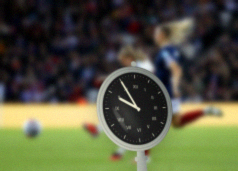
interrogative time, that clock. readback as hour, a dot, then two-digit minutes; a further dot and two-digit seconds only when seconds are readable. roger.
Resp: 9.55
